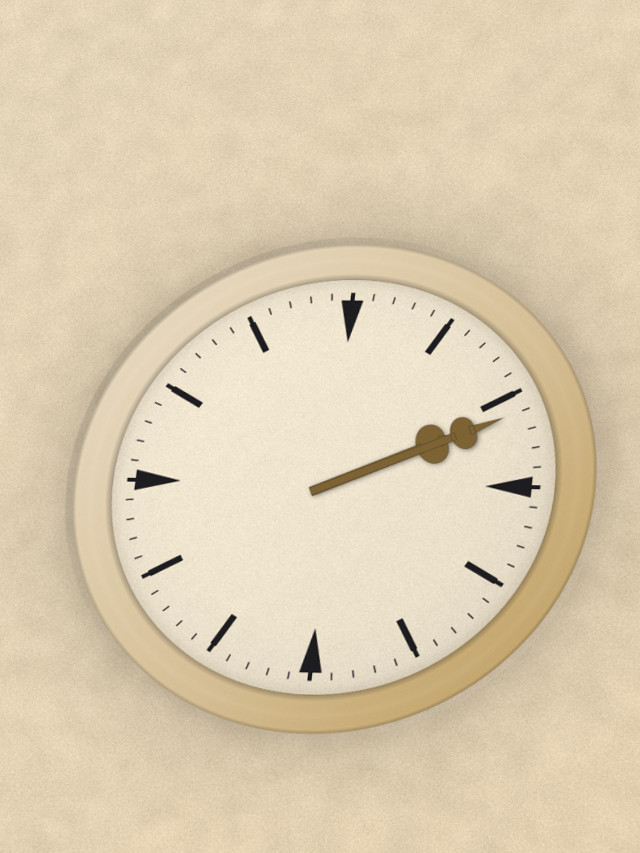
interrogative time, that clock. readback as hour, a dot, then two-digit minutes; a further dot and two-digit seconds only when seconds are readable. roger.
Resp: 2.11
